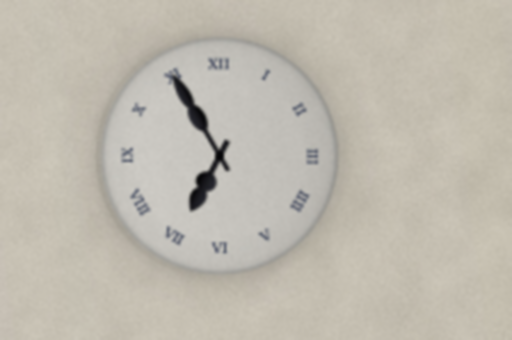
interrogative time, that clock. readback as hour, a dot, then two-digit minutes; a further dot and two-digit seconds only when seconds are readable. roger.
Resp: 6.55
